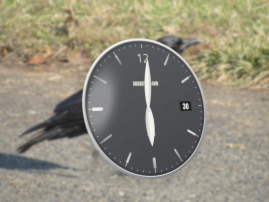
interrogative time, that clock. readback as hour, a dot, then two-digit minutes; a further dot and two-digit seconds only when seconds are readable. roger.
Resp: 6.01
